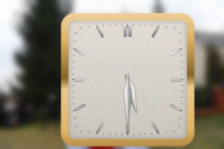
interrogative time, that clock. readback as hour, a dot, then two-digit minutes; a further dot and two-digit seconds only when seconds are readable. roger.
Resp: 5.30
